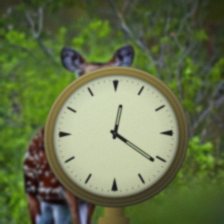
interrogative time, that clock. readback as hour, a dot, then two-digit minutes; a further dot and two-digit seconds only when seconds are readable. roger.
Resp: 12.21
